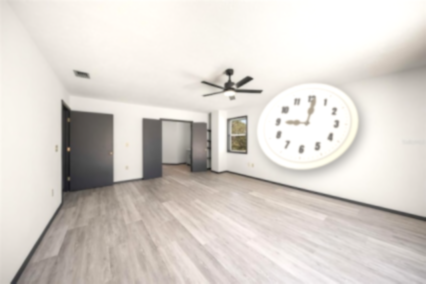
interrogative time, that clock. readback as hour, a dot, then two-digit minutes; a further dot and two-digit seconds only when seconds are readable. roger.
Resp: 9.01
